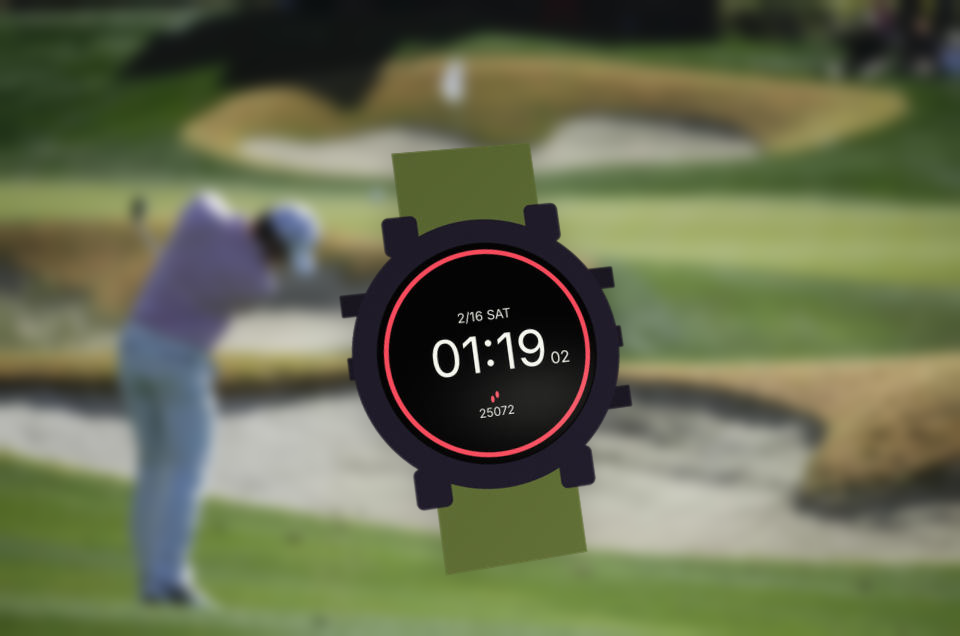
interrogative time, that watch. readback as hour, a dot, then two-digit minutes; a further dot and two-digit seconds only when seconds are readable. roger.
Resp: 1.19.02
